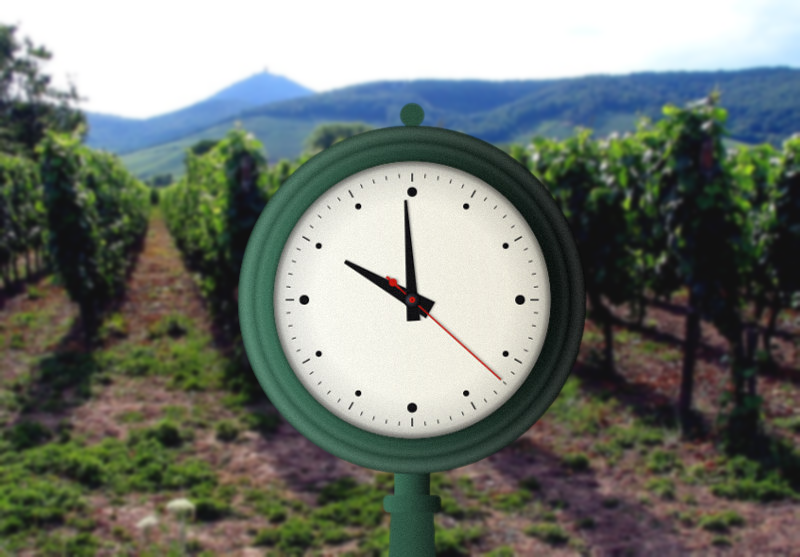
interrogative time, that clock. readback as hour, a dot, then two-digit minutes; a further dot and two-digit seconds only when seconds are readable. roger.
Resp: 9.59.22
